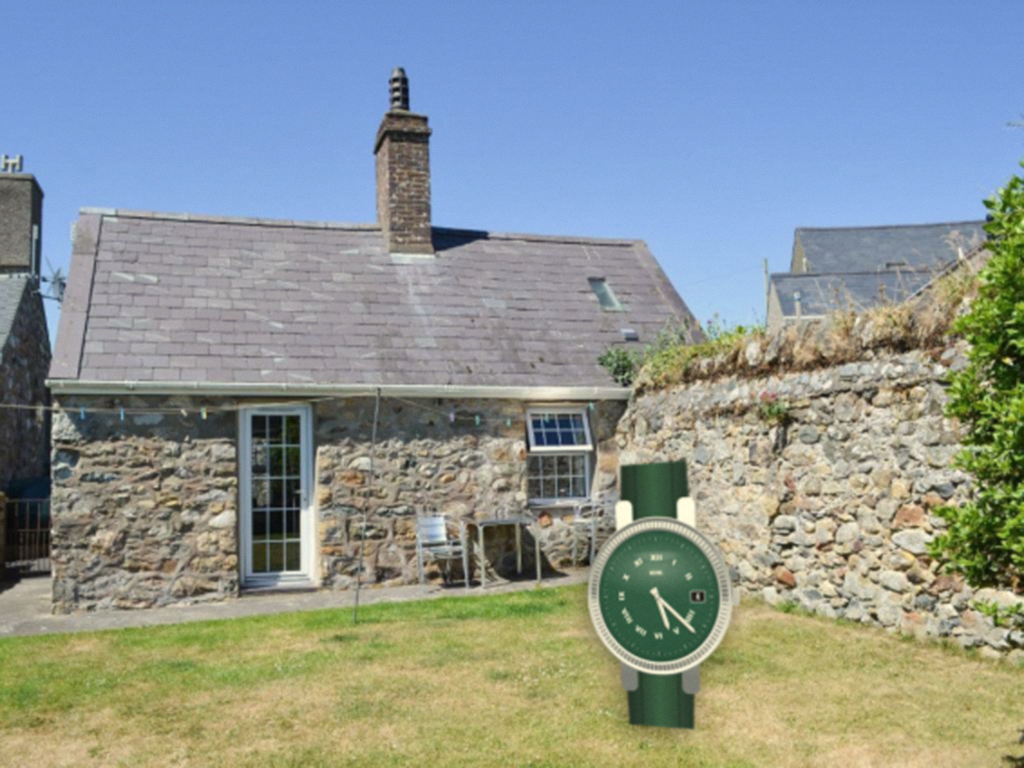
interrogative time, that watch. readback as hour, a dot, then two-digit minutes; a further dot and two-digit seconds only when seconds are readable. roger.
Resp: 5.22
